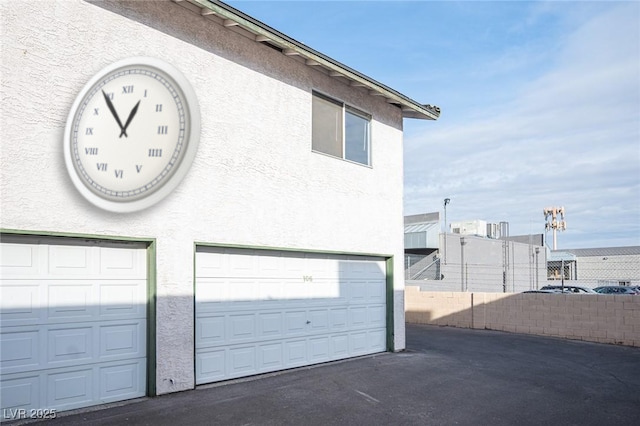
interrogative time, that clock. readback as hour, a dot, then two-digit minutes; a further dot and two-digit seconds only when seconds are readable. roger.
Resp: 12.54
